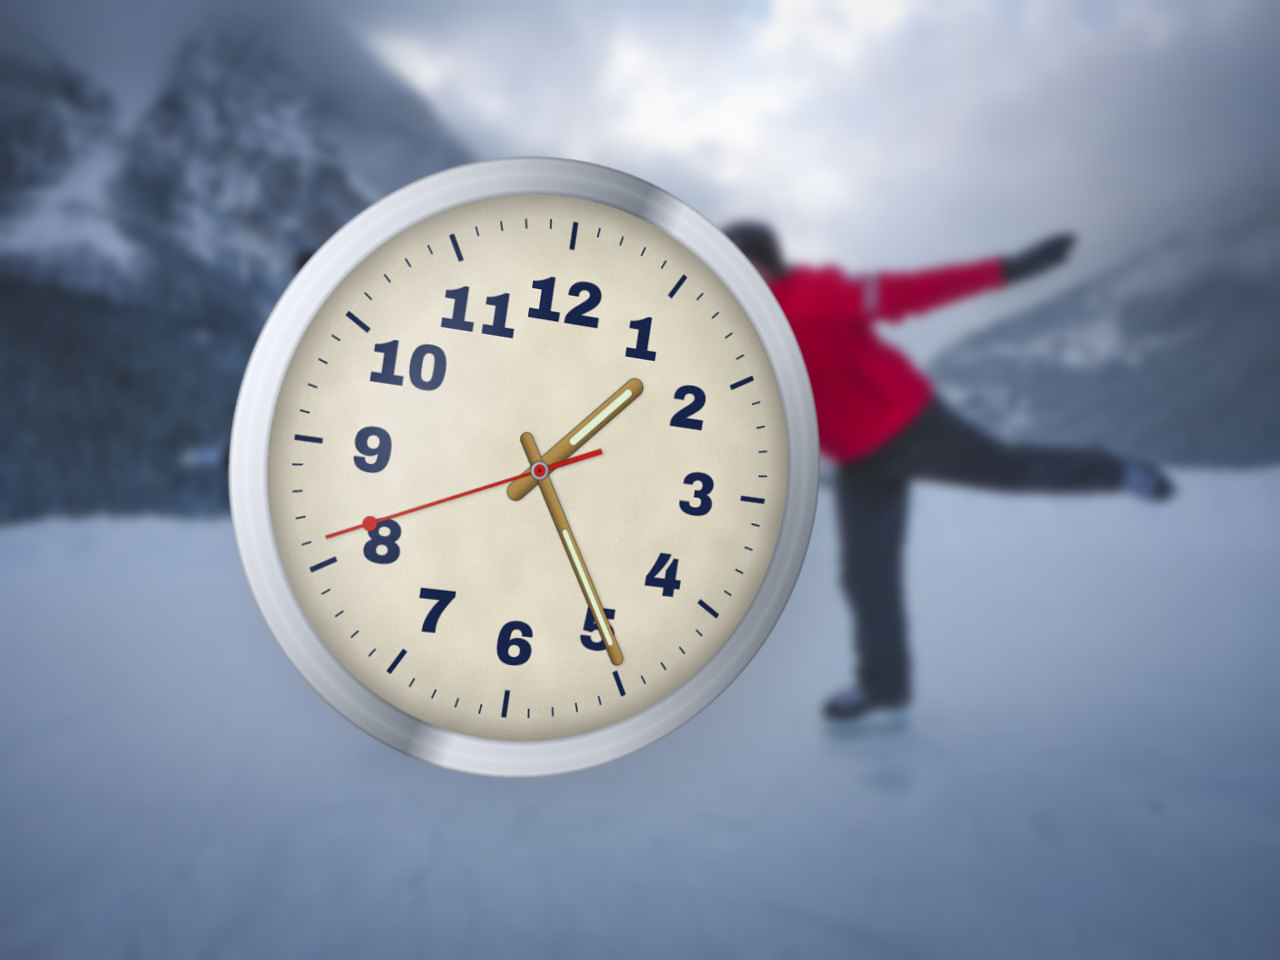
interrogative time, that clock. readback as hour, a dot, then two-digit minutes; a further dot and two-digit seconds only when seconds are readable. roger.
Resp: 1.24.41
